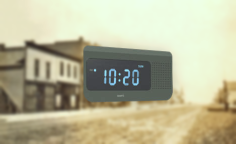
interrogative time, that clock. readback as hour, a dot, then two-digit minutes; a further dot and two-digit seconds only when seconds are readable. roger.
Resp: 10.20
